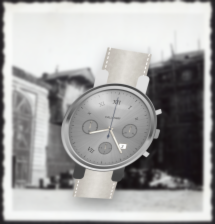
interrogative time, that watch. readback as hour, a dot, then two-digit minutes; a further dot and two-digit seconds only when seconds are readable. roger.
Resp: 8.24
